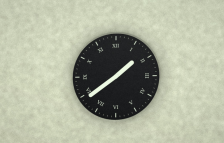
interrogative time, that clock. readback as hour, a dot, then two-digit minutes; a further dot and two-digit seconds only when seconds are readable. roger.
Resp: 1.39
